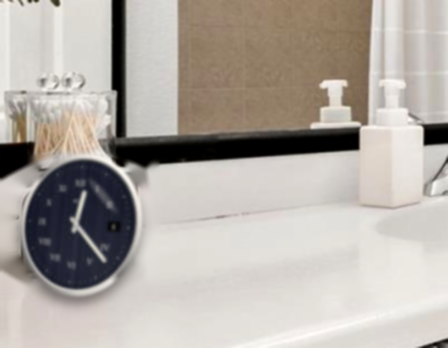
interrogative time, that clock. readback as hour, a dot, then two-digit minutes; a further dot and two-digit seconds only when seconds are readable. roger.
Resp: 12.22
